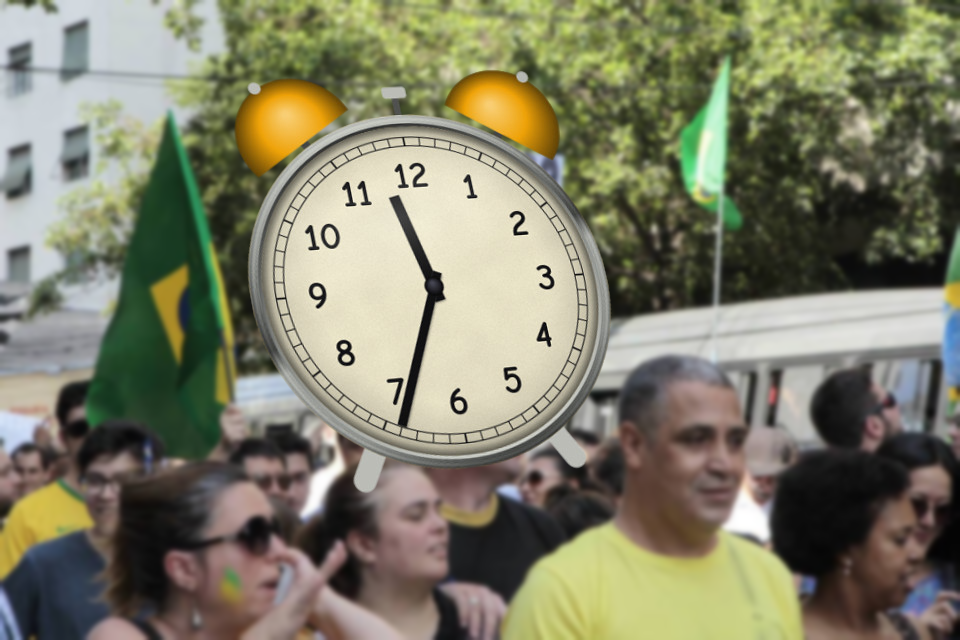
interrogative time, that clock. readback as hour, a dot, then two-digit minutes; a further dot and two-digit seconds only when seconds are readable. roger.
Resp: 11.34
